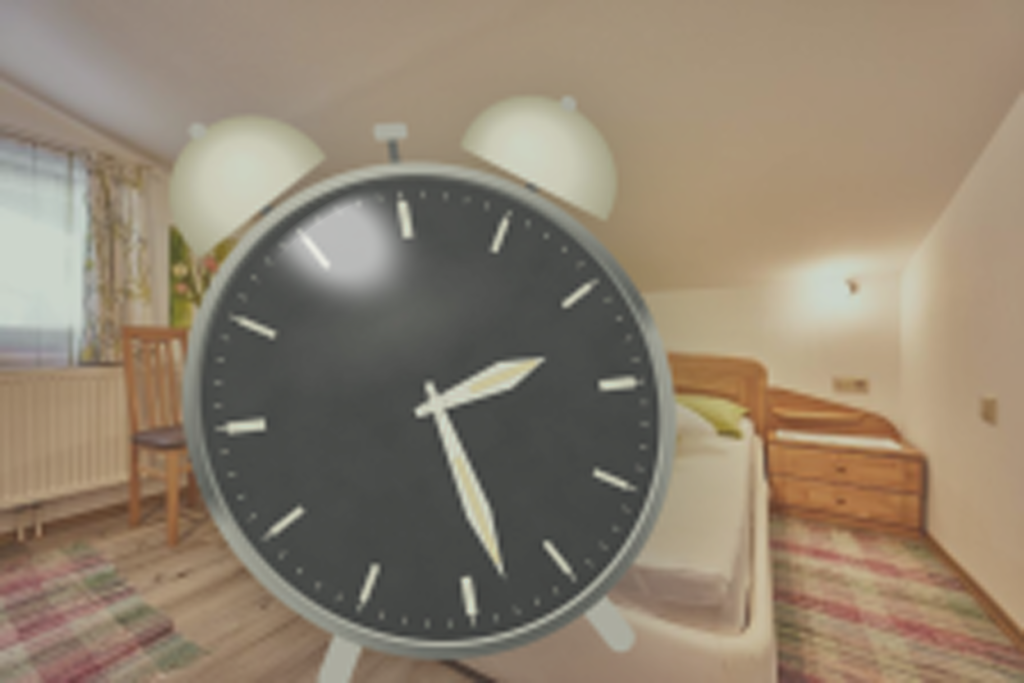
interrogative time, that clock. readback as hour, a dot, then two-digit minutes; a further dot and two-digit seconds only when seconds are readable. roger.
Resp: 2.28
